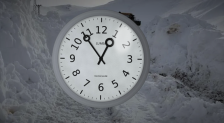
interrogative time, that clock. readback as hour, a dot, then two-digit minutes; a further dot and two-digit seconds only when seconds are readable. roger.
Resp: 12.54
